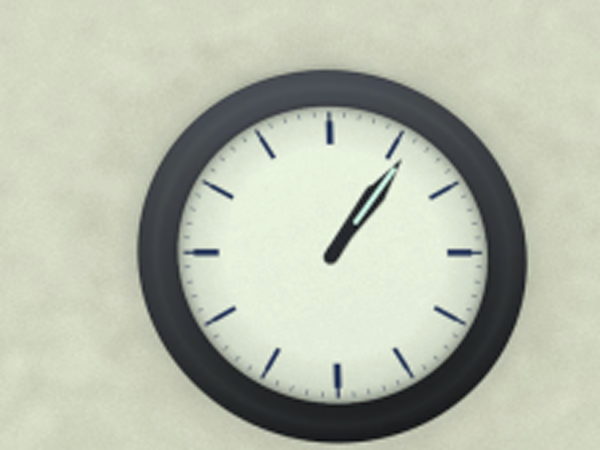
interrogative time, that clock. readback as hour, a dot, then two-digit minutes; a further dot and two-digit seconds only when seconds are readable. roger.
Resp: 1.06
